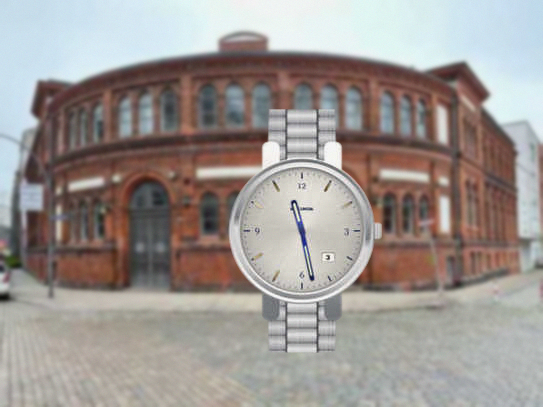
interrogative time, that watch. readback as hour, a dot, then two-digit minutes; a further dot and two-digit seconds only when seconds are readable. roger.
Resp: 11.28
